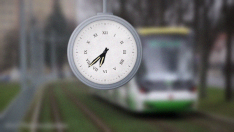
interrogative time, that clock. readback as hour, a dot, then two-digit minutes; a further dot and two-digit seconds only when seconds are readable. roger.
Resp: 6.38
